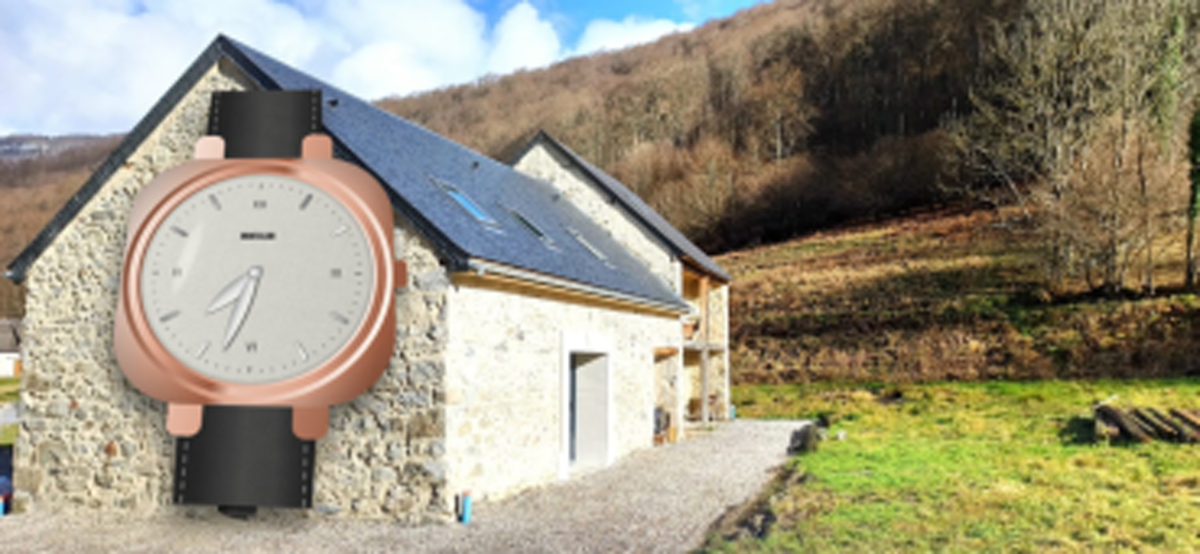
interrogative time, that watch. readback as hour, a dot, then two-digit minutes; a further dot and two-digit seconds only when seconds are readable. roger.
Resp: 7.33
